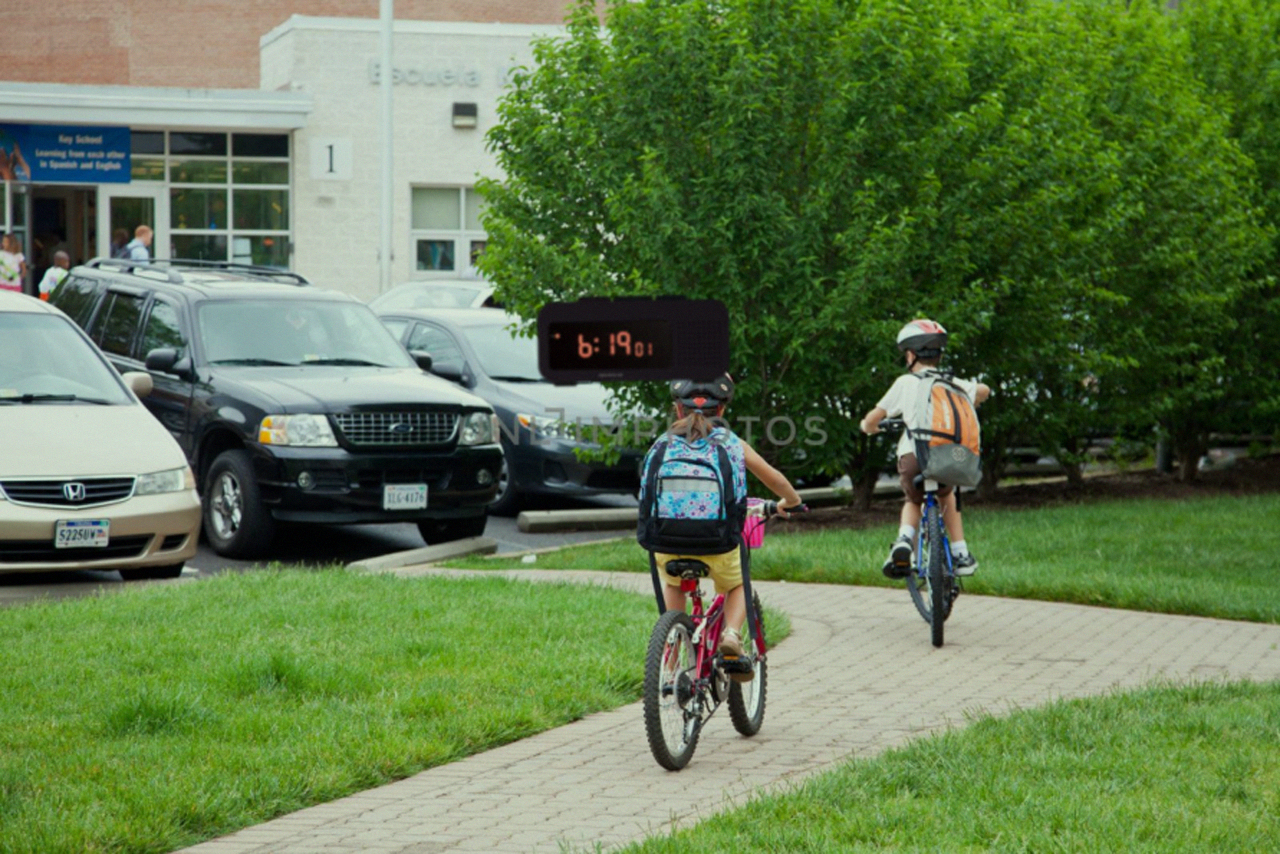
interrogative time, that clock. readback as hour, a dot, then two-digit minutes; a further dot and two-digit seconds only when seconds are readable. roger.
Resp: 6.19
